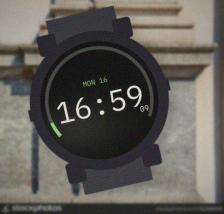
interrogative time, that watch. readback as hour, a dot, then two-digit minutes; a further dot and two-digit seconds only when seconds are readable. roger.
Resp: 16.59.09
